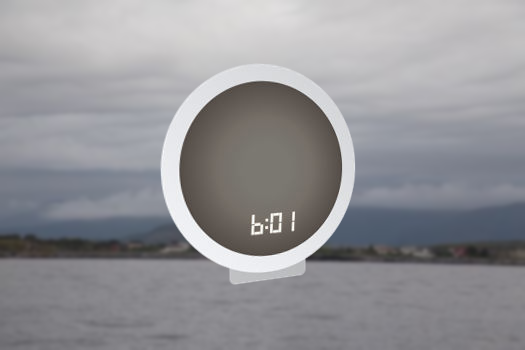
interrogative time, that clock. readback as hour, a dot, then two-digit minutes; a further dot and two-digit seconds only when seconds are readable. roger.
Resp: 6.01
